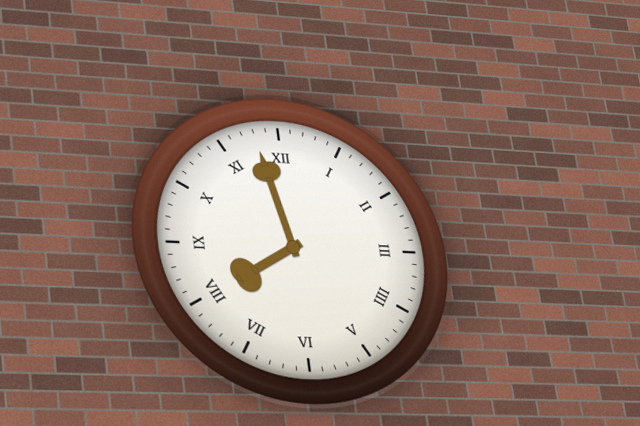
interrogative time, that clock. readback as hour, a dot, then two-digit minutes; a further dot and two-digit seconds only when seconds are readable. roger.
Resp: 7.58
